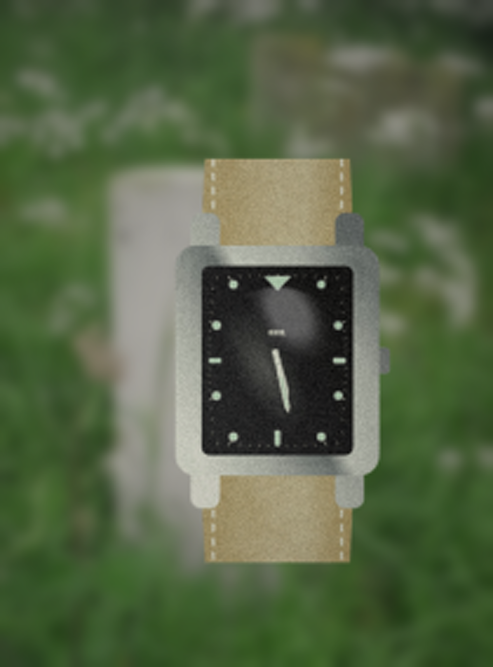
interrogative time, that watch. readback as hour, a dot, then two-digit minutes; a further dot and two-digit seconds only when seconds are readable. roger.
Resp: 5.28
